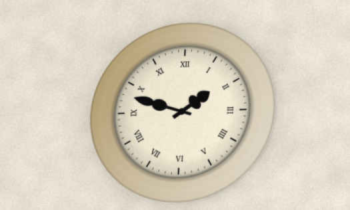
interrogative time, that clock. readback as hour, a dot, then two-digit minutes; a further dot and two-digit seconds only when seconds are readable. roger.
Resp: 1.48
